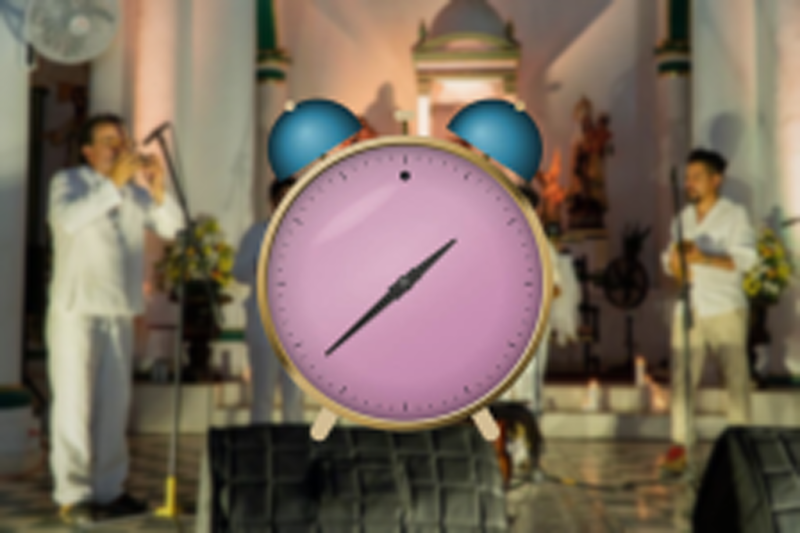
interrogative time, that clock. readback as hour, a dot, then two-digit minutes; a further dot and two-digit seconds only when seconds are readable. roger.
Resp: 1.38
